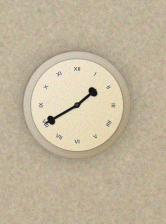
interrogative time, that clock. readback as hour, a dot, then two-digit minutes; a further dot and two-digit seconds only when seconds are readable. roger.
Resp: 1.40
